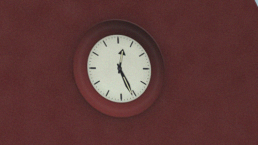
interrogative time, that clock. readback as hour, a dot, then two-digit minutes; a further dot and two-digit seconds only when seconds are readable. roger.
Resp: 12.26
